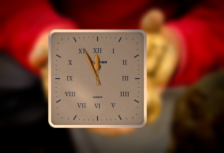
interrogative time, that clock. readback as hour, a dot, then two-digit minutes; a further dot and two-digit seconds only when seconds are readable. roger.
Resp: 11.56
